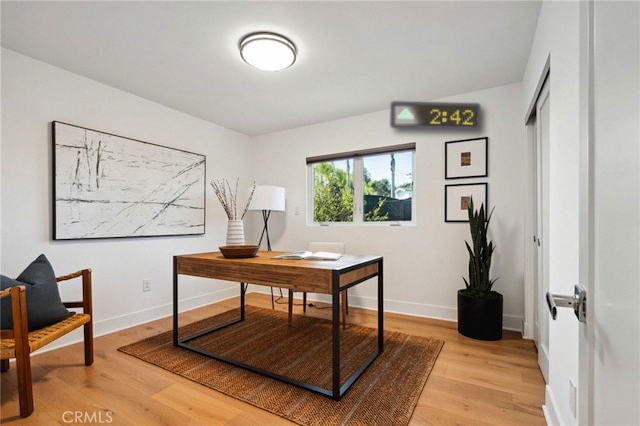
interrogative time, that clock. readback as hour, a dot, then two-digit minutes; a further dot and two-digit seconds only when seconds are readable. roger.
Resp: 2.42
